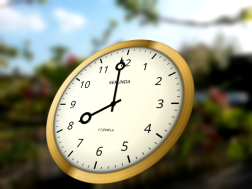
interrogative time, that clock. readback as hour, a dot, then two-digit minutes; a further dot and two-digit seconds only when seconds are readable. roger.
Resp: 7.59
